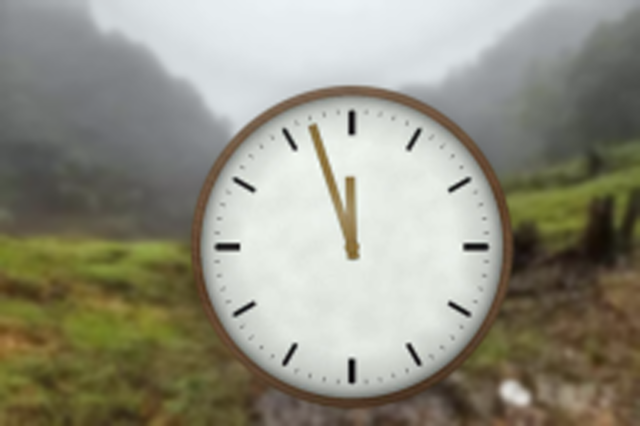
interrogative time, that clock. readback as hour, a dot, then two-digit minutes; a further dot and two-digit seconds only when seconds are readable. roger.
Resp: 11.57
